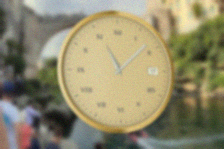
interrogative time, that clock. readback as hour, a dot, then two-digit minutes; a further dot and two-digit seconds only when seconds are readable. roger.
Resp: 11.08
